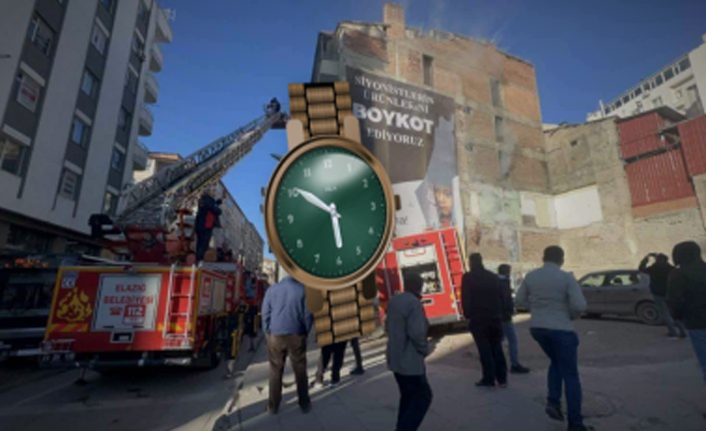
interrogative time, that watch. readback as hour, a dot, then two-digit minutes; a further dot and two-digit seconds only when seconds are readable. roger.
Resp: 5.51
